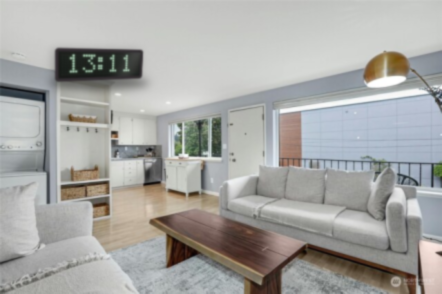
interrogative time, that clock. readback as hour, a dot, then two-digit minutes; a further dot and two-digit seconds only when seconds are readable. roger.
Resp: 13.11
